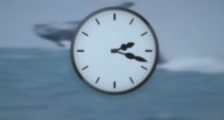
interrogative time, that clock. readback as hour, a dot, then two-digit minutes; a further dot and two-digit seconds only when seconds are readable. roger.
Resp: 2.18
